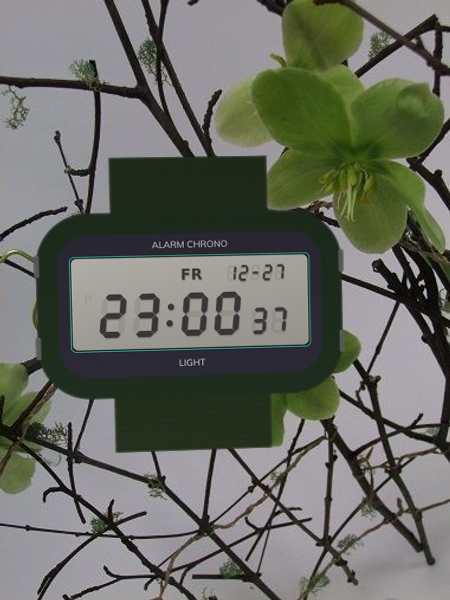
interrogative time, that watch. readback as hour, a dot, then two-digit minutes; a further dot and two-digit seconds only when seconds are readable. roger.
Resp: 23.00.37
